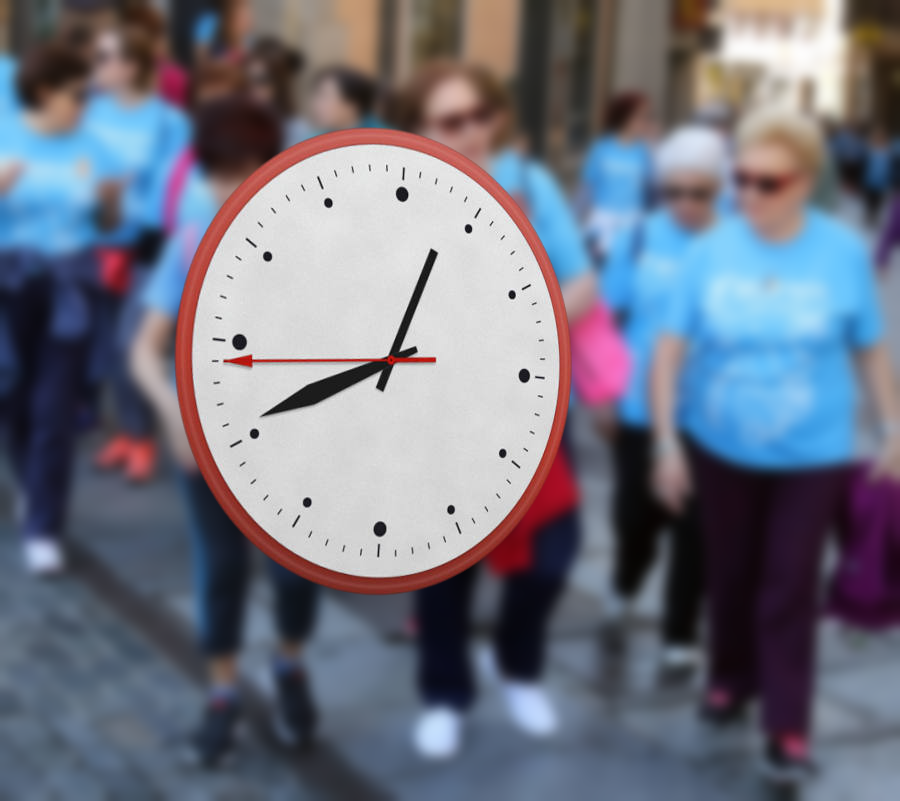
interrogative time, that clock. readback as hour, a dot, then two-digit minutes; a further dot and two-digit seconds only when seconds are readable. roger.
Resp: 12.40.44
